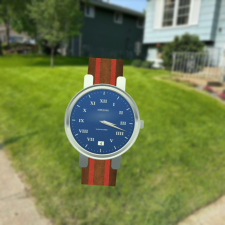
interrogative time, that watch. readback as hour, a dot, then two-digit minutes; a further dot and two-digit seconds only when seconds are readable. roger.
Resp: 3.18
